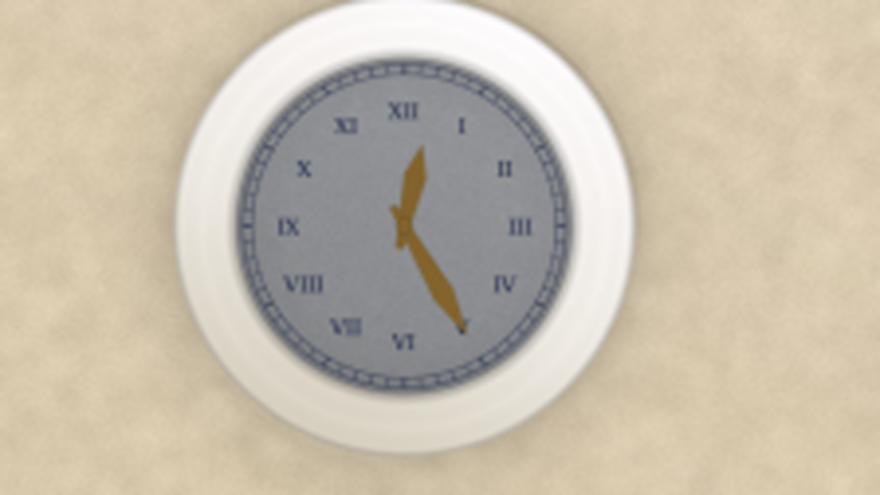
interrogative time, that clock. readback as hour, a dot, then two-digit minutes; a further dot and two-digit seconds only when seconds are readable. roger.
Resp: 12.25
